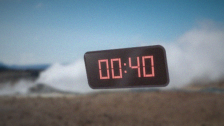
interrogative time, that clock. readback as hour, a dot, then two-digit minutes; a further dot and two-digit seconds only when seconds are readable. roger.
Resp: 0.40
